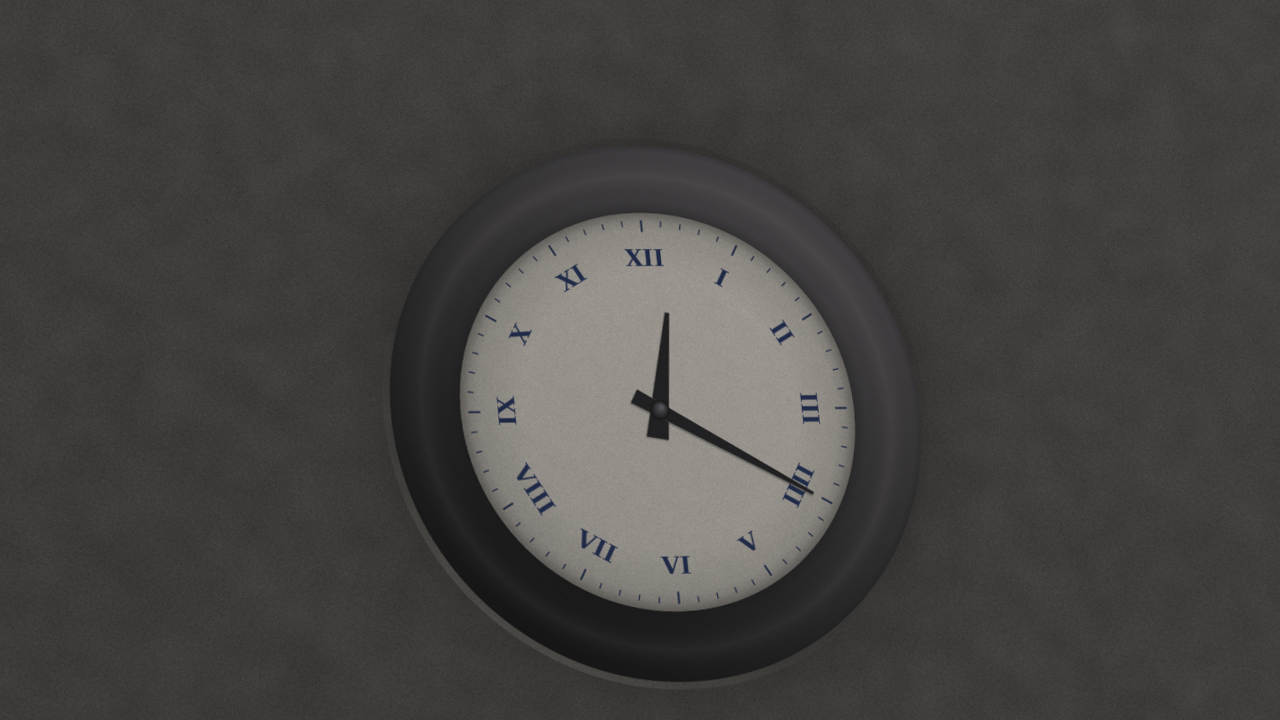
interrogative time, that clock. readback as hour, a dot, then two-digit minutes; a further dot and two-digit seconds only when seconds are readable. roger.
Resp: 12.20
